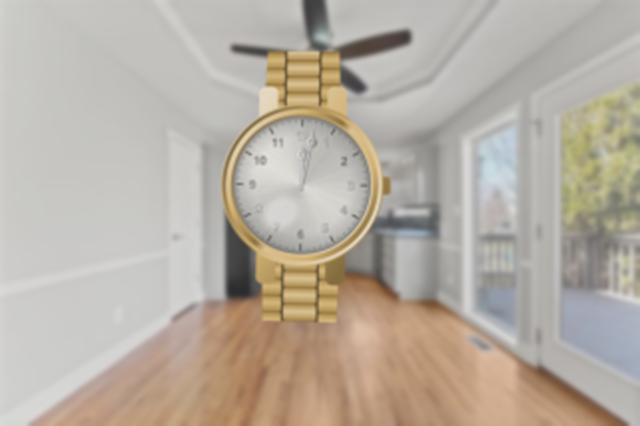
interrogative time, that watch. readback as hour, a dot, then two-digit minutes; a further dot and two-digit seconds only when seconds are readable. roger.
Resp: 12.02
